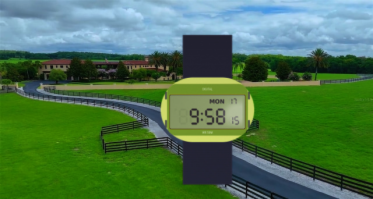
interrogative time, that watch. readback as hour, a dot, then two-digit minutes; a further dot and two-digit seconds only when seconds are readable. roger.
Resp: 9.58
